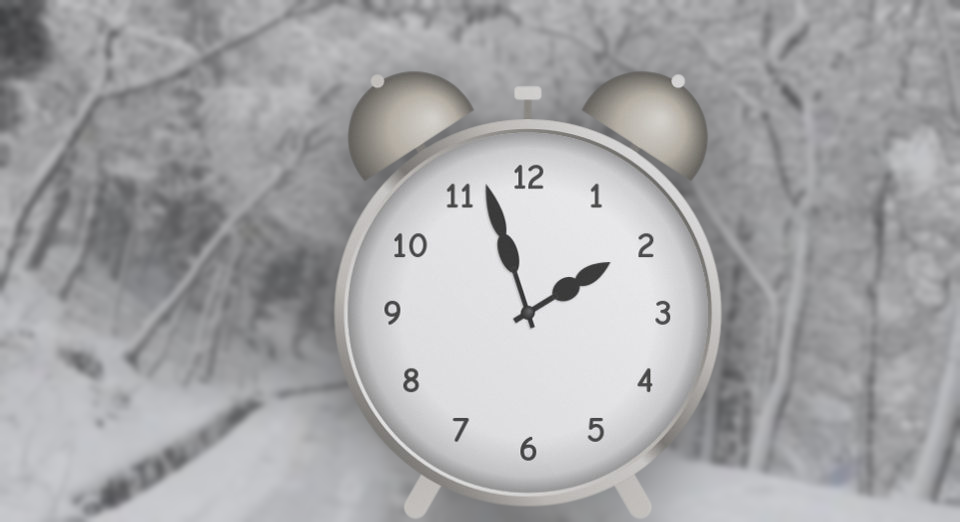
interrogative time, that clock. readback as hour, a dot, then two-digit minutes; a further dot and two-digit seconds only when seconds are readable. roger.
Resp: 1.57
